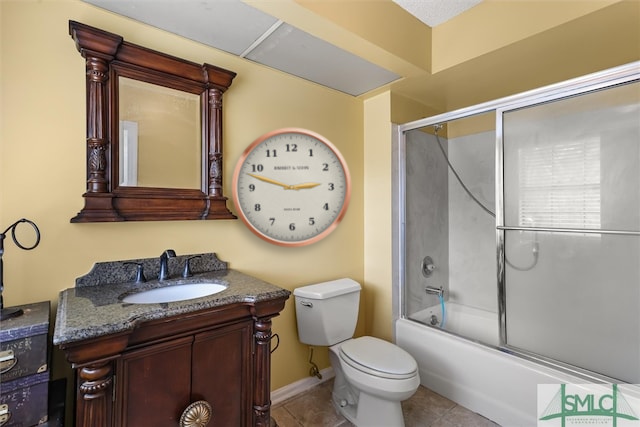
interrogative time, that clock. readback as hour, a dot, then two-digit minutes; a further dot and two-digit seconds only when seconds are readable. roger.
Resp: 2.48
